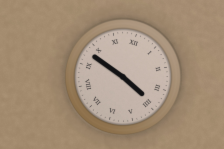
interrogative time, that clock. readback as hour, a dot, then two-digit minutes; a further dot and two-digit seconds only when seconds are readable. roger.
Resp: 3.48
